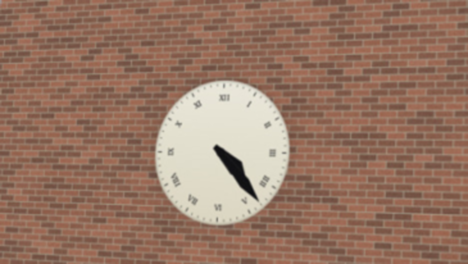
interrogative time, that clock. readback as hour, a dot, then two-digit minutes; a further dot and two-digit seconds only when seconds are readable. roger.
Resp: 4.23
